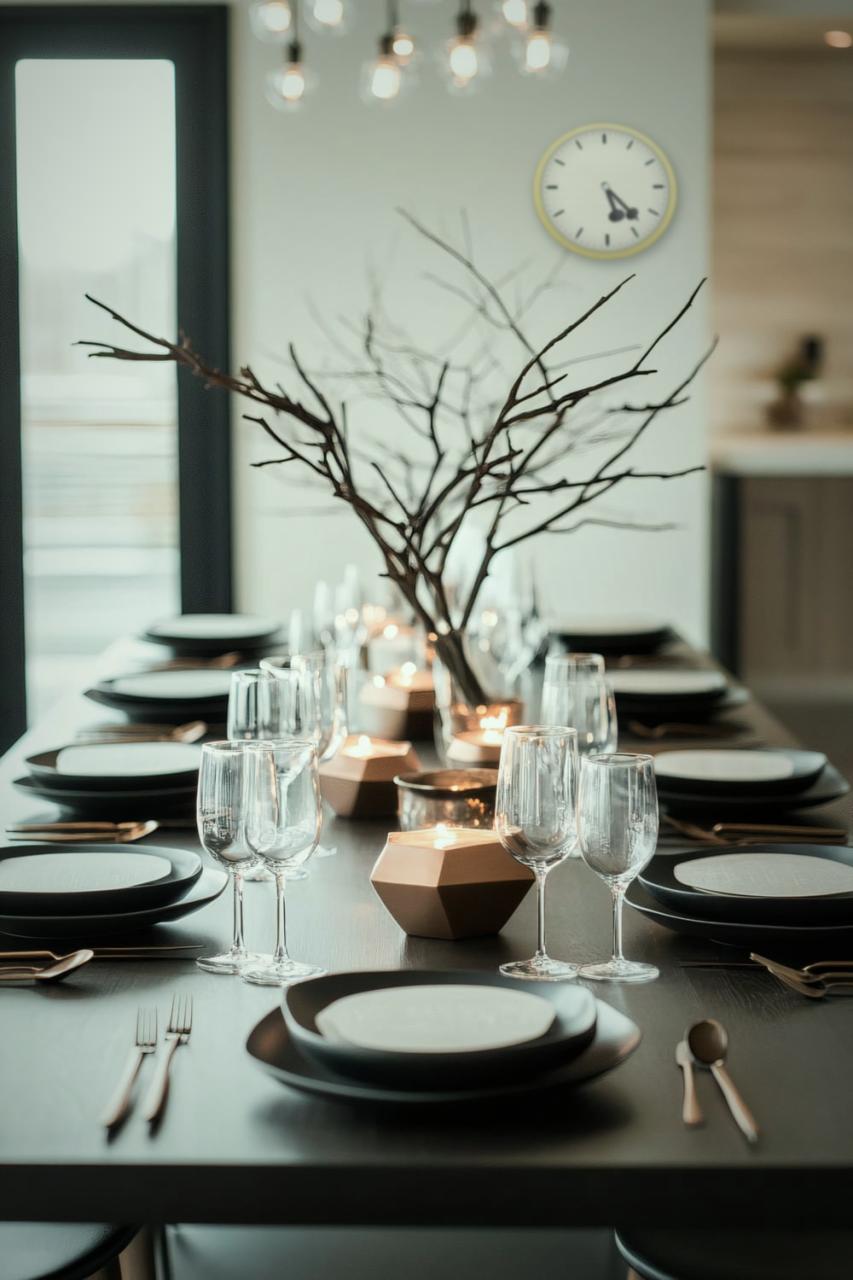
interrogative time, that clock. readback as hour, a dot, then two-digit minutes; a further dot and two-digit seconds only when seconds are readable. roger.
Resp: 5.23
